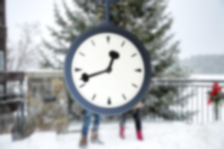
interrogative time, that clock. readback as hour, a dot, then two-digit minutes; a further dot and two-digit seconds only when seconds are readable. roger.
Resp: 12.42
